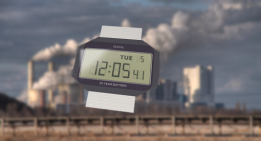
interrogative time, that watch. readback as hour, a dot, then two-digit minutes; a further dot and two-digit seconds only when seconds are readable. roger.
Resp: 12.05.41
